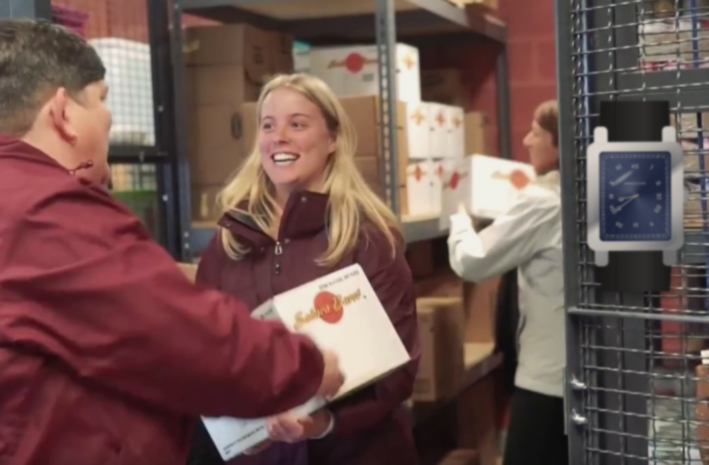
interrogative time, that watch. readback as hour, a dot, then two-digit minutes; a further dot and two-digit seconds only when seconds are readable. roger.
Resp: 8.39
